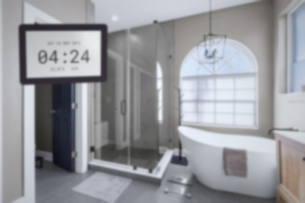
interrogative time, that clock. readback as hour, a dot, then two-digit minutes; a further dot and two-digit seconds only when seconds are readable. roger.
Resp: 4.24
